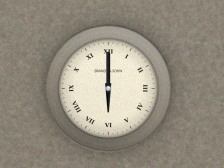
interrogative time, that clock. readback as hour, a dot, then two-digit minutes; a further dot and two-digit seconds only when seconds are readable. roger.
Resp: 6.00
